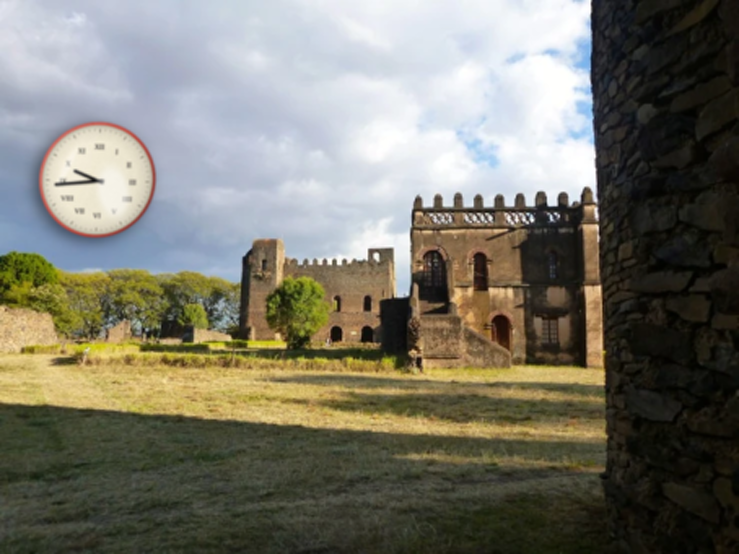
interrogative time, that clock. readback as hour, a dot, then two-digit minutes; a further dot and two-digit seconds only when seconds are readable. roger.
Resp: 9.44
